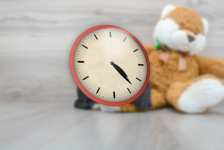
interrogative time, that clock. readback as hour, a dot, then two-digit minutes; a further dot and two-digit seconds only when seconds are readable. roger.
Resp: 4.23
